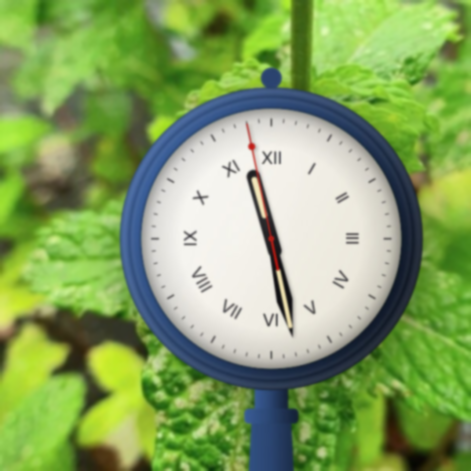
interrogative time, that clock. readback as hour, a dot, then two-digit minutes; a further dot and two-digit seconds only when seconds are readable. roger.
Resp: 11.27.58
